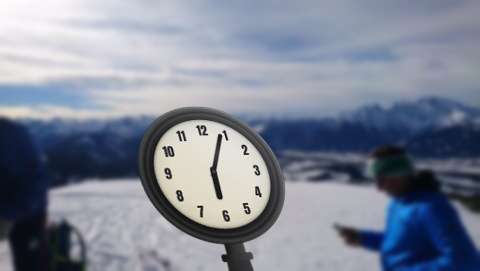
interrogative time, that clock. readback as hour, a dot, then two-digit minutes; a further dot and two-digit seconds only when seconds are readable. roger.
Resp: 6.04
